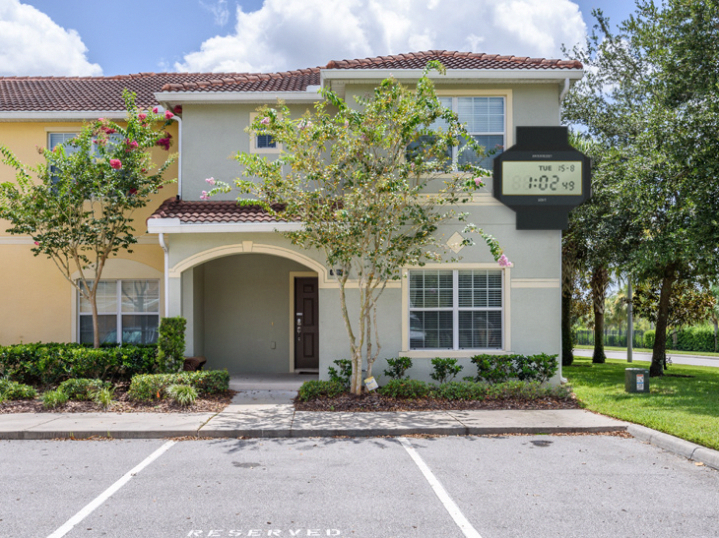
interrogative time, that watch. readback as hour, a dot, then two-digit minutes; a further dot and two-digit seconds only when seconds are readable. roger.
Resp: 1.02.49
